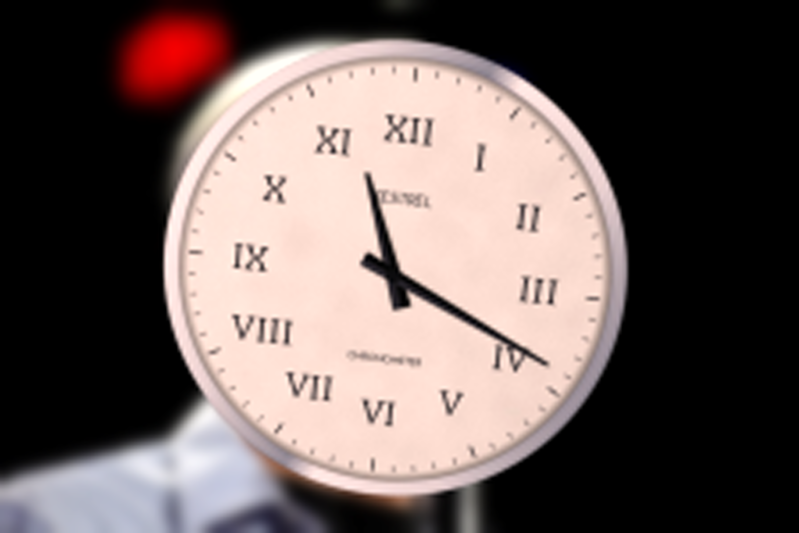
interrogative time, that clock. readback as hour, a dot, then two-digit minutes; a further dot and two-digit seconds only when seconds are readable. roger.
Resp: 11.19
